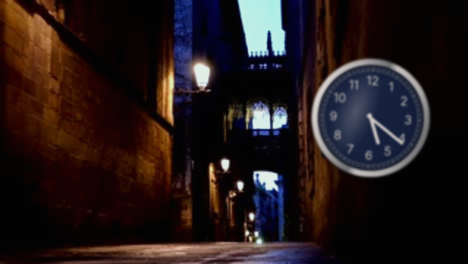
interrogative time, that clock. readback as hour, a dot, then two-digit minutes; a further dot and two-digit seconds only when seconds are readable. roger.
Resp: 5.21
